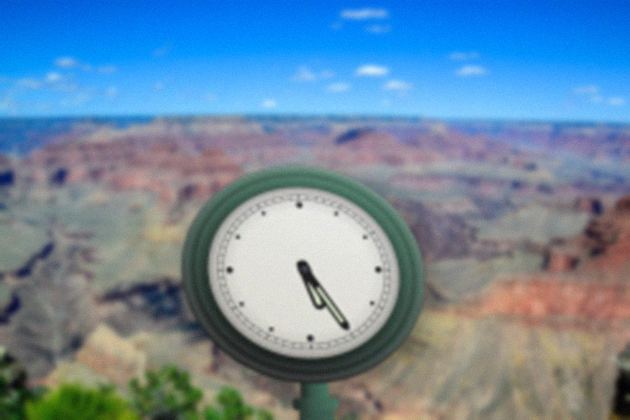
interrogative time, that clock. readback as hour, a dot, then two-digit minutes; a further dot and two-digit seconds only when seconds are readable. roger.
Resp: 5.25
